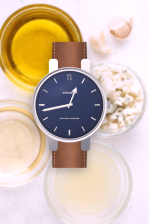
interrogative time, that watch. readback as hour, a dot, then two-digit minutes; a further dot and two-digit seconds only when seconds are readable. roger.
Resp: 12.43
